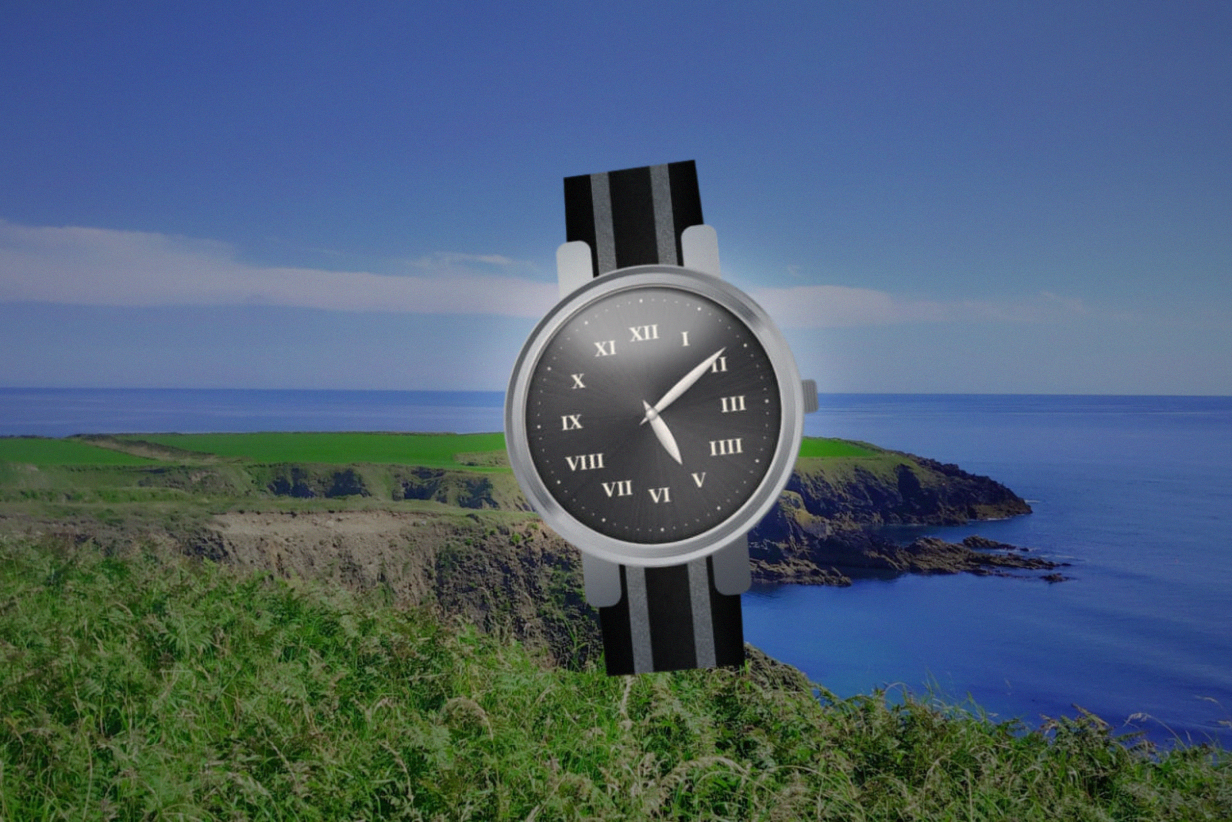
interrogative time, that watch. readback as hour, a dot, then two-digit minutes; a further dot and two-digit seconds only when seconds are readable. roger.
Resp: 5.09
